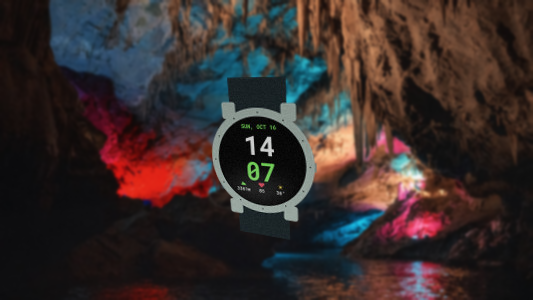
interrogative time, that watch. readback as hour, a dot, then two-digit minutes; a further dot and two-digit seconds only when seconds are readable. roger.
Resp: 14.07
